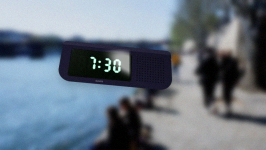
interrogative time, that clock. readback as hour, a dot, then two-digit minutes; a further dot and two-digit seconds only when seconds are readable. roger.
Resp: 7.30
